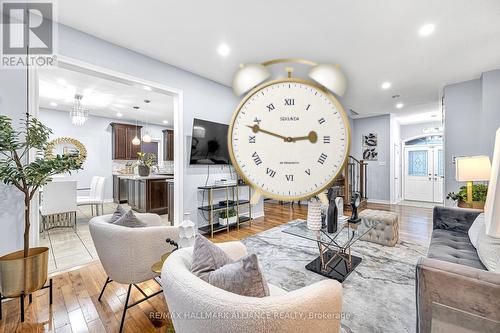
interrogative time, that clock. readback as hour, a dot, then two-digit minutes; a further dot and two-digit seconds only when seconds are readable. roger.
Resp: 2.48
